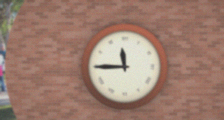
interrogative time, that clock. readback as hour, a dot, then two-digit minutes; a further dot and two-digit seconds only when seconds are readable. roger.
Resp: 11.45
